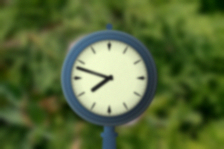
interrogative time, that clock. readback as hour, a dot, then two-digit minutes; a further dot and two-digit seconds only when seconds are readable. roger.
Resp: 7.48
